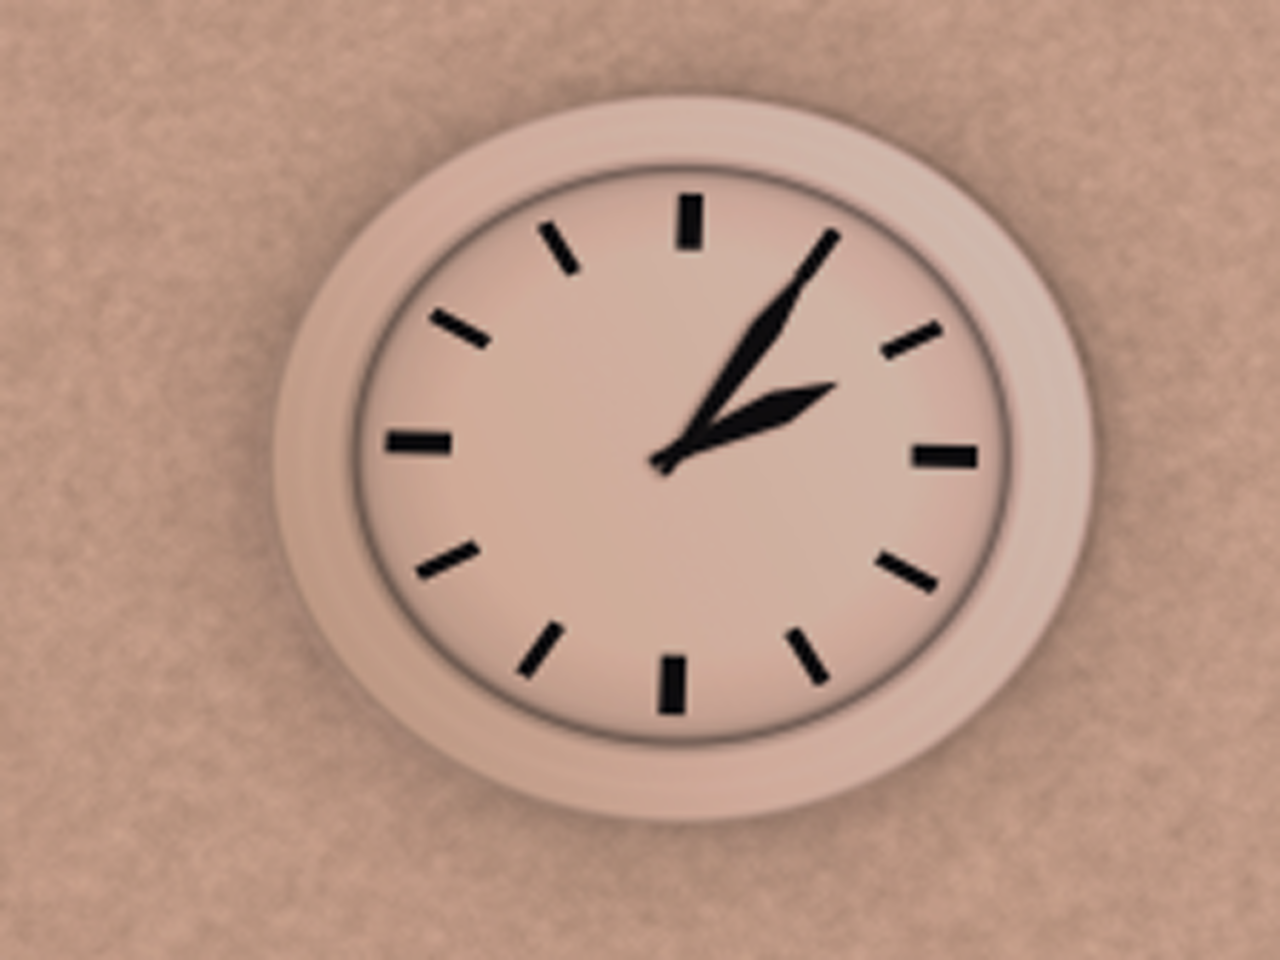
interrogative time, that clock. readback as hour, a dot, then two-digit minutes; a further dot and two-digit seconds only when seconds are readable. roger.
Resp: 2.05
